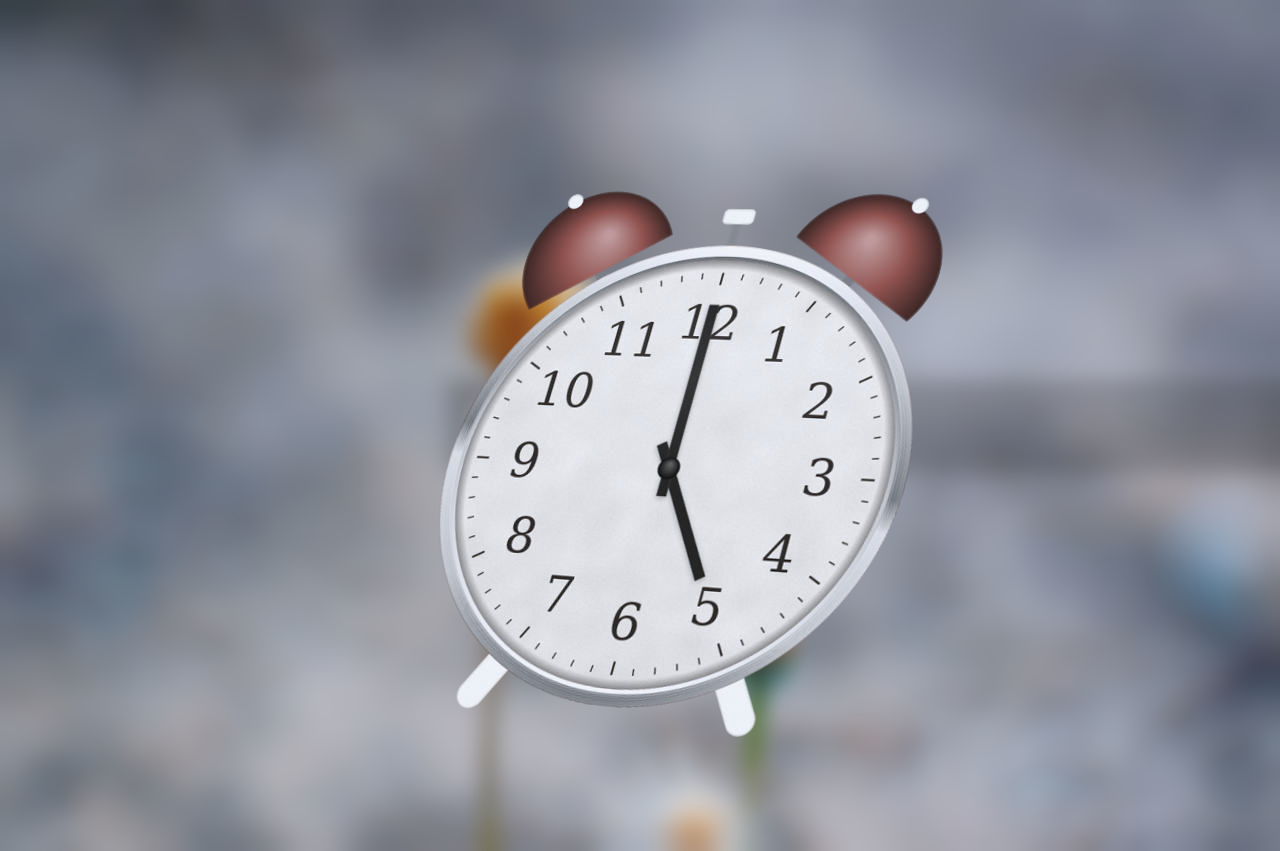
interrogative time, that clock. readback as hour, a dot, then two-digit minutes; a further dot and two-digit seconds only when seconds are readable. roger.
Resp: 5.00
